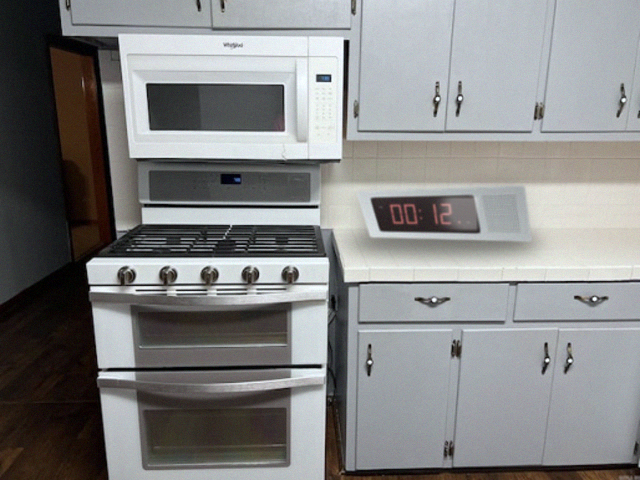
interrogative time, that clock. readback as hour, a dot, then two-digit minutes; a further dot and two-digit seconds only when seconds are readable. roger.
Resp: 0.12
